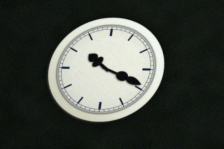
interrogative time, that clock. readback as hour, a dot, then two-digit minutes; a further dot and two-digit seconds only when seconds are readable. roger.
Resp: 10.19
